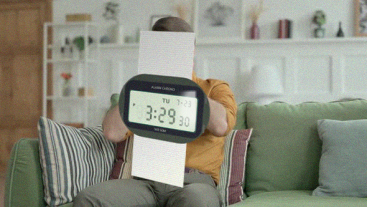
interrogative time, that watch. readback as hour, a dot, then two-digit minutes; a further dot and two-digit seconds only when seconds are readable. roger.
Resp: 3.29.30
